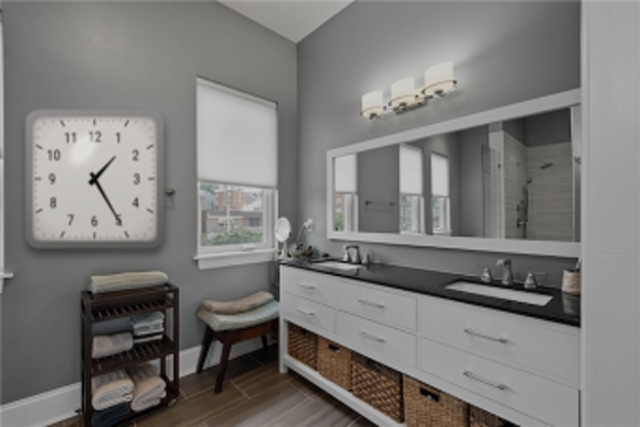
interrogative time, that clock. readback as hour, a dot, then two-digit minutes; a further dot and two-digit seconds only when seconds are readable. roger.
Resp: 1.25
